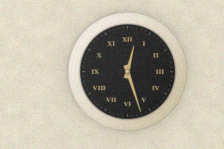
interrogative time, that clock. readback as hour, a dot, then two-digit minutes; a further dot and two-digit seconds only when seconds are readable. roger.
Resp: 12.27
